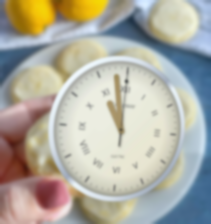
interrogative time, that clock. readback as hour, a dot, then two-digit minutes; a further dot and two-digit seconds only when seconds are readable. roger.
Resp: 10.58.00
